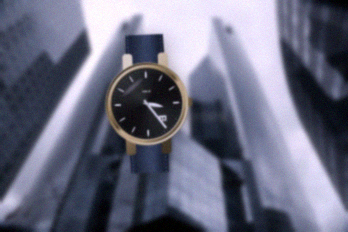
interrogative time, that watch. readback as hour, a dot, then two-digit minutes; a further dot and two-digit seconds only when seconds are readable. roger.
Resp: 3.24
